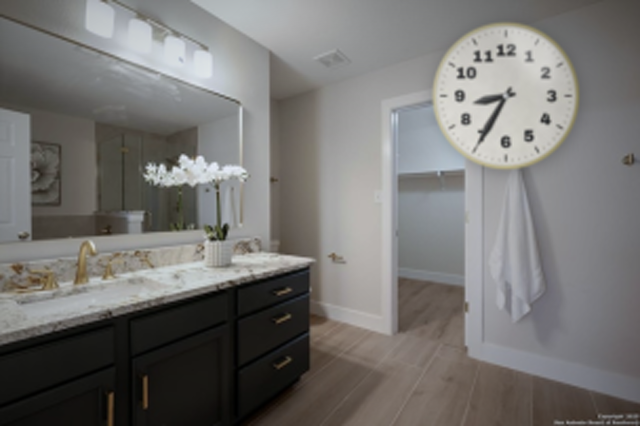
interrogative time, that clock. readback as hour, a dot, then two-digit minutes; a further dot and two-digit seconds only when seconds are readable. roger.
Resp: 8.35
